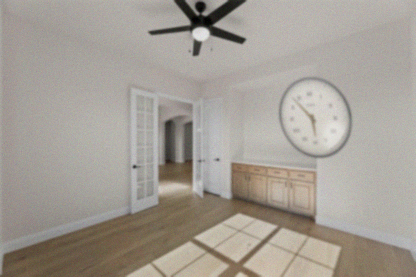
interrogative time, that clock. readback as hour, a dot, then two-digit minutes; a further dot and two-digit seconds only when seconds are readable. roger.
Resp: 5.53
